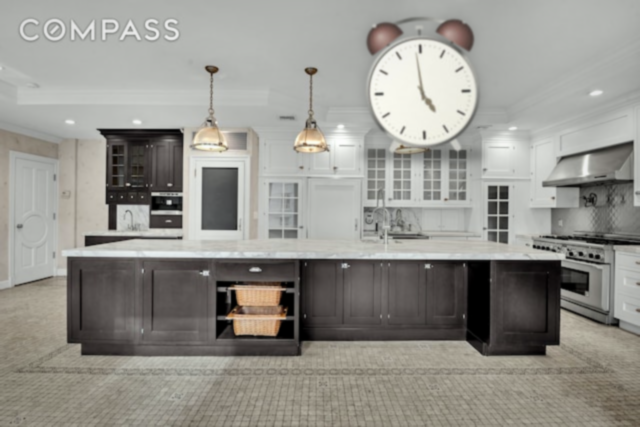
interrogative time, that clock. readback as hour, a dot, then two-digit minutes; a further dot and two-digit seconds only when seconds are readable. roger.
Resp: 4.59
